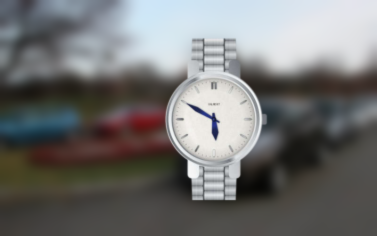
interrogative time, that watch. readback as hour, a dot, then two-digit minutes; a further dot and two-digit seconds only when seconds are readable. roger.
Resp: 5.50
